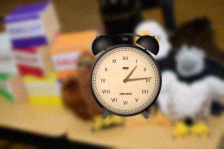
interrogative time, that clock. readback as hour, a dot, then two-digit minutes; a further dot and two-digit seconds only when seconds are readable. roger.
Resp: 1.14
